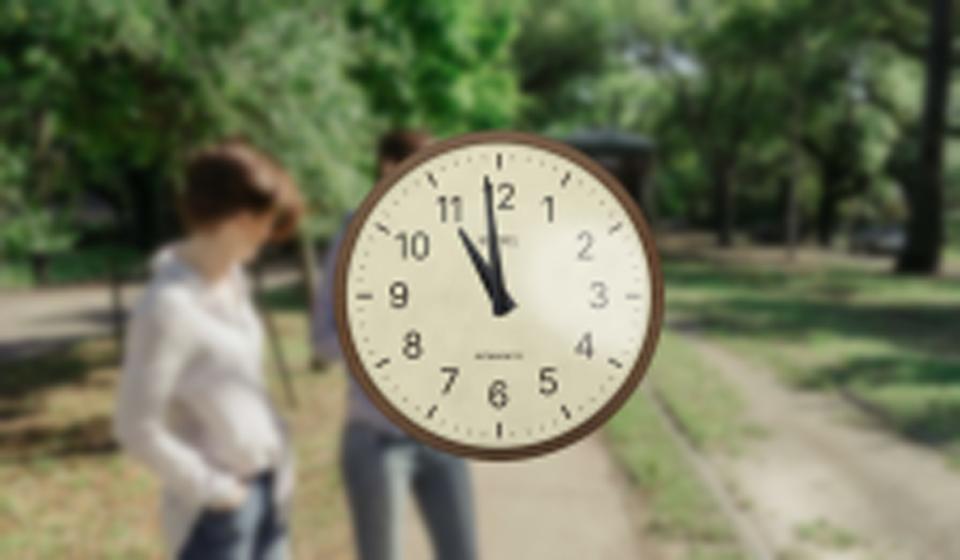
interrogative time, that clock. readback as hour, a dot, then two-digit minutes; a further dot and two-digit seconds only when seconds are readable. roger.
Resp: 10.59
